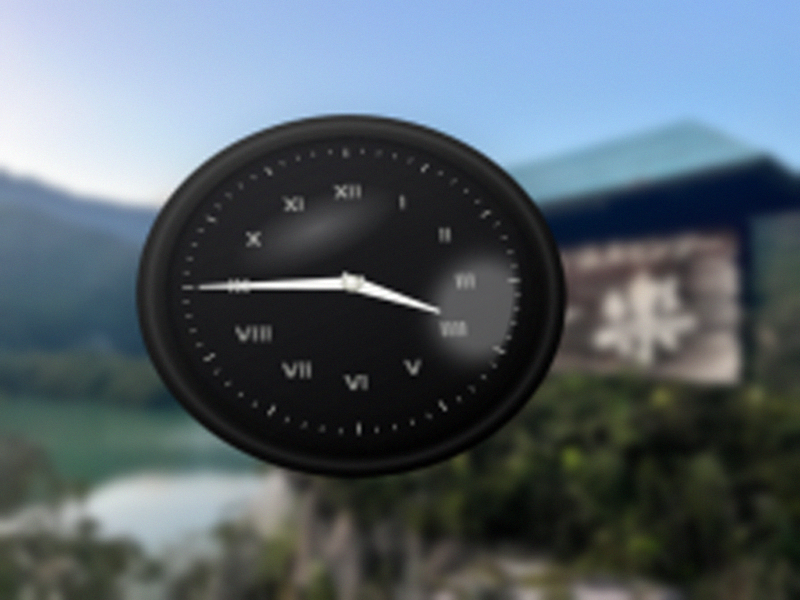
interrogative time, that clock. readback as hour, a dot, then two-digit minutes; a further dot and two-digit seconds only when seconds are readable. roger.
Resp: 3.45
